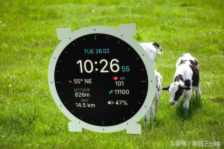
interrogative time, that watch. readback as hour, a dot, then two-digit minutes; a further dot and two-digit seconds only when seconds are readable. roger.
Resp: 10.26
